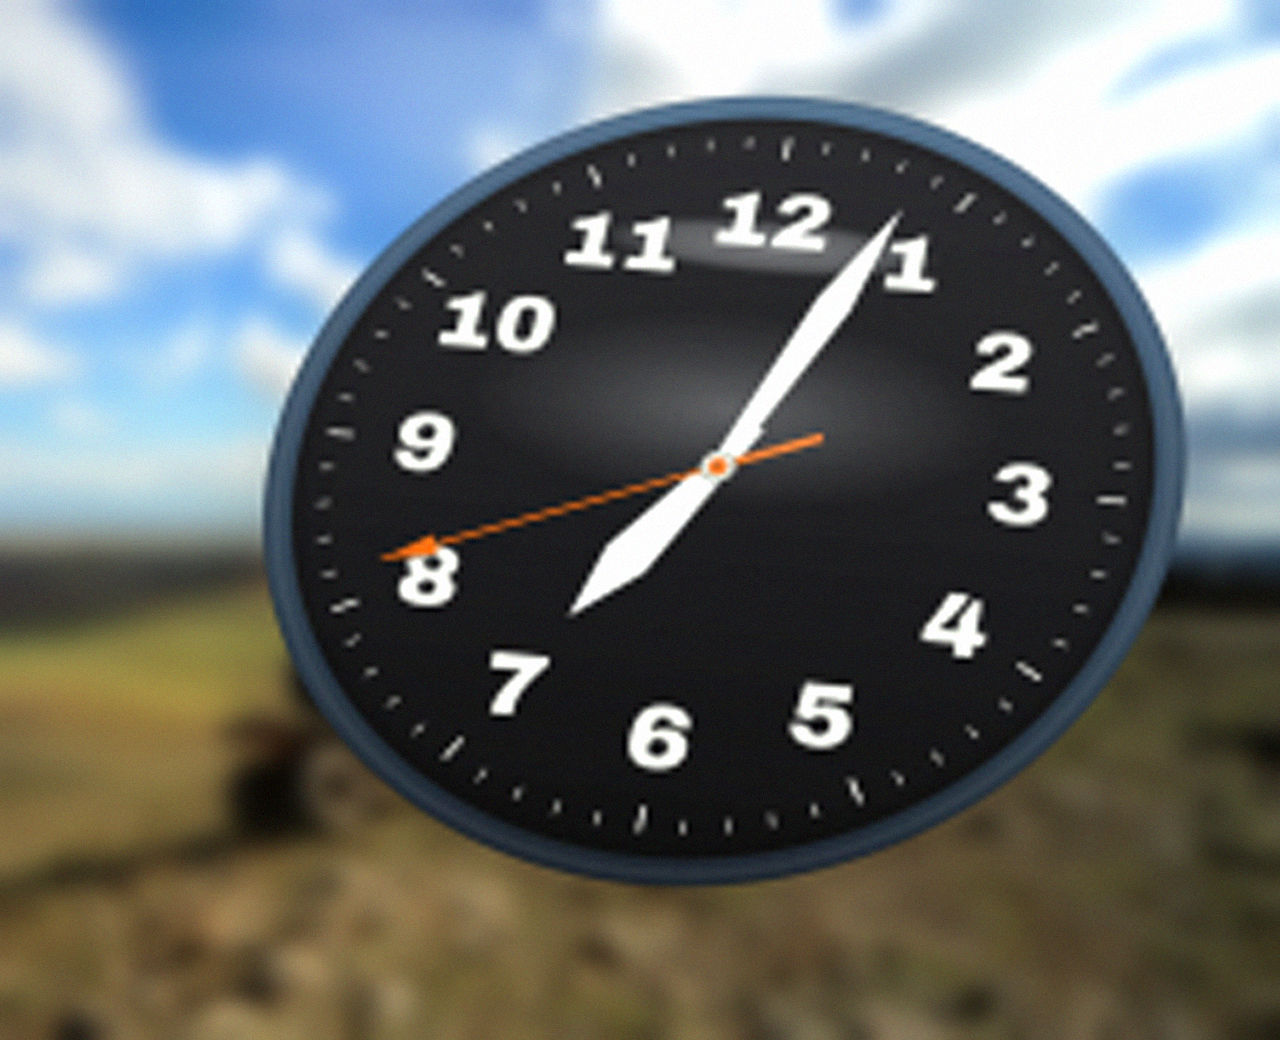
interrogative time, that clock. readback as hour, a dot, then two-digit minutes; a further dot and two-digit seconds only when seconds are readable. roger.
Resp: 7.03.41
